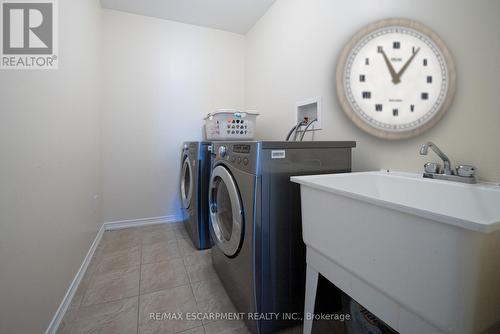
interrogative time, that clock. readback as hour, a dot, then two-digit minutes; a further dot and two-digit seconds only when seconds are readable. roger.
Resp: 11.06
